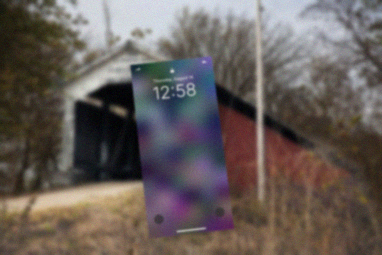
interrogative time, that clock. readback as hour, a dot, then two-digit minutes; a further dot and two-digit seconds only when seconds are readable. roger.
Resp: 12.58
